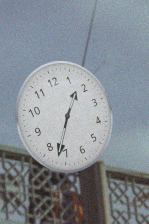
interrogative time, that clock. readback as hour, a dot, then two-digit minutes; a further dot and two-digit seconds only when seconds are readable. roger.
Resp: 1.37
